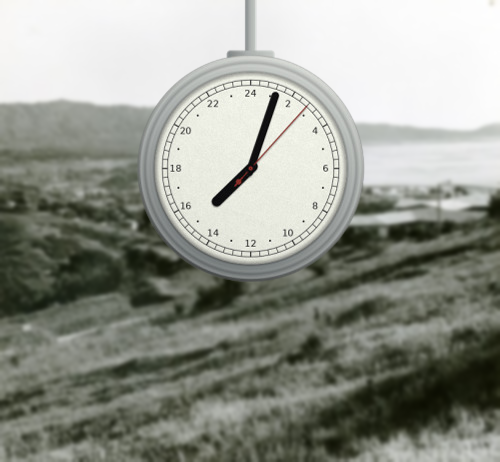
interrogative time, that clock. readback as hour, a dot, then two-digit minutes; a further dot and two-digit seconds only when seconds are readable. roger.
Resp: 15.03.07
